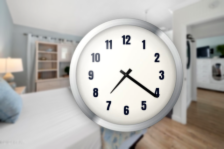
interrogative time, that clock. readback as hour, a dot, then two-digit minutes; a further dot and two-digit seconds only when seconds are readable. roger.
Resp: 7.21
